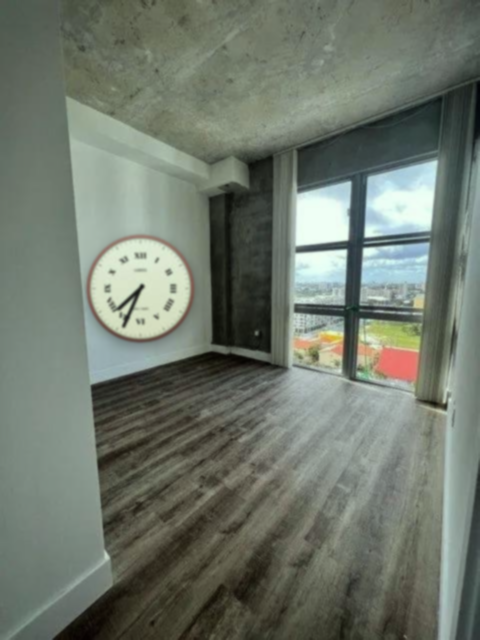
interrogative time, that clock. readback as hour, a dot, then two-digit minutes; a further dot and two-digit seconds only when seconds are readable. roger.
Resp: 7.34
